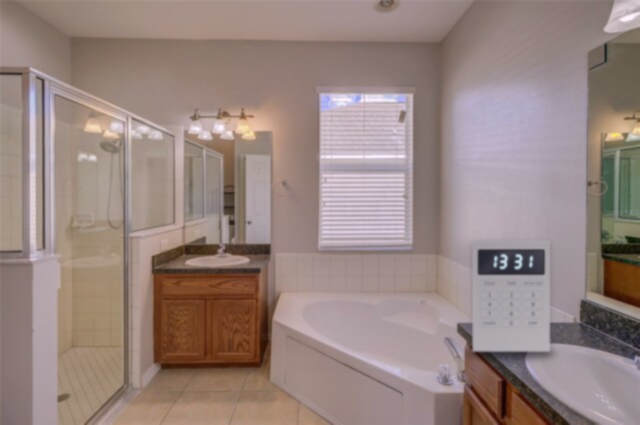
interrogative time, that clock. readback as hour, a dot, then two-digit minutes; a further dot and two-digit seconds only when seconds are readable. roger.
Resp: 13.31
